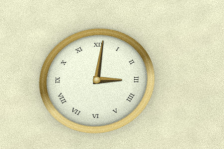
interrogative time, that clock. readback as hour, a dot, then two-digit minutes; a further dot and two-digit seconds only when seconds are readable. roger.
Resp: 3.01
